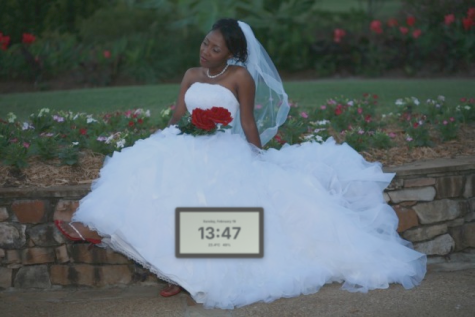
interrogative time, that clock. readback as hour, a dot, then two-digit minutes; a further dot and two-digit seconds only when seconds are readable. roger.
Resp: 13.47
